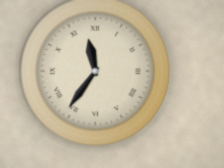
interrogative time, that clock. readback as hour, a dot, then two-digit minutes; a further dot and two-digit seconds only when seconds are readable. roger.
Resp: 11.36
